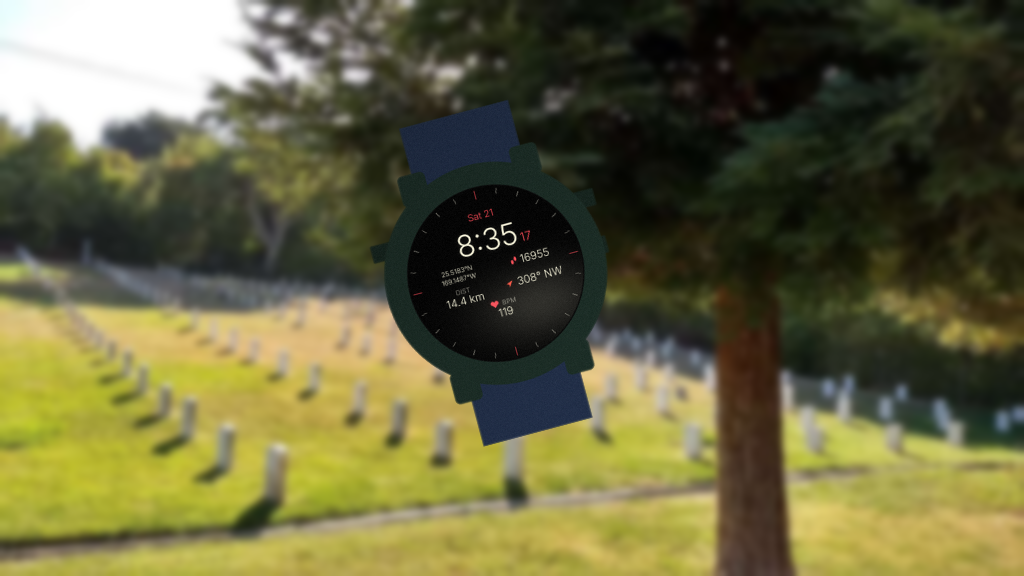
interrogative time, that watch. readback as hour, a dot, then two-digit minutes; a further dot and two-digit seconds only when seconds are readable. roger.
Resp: 8.35.17
